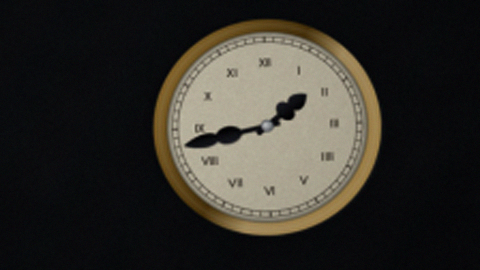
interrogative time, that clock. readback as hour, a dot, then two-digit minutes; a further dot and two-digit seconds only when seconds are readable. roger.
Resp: 1.43
